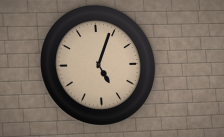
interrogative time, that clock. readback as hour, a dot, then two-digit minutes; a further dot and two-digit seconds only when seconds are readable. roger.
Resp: 5.04
